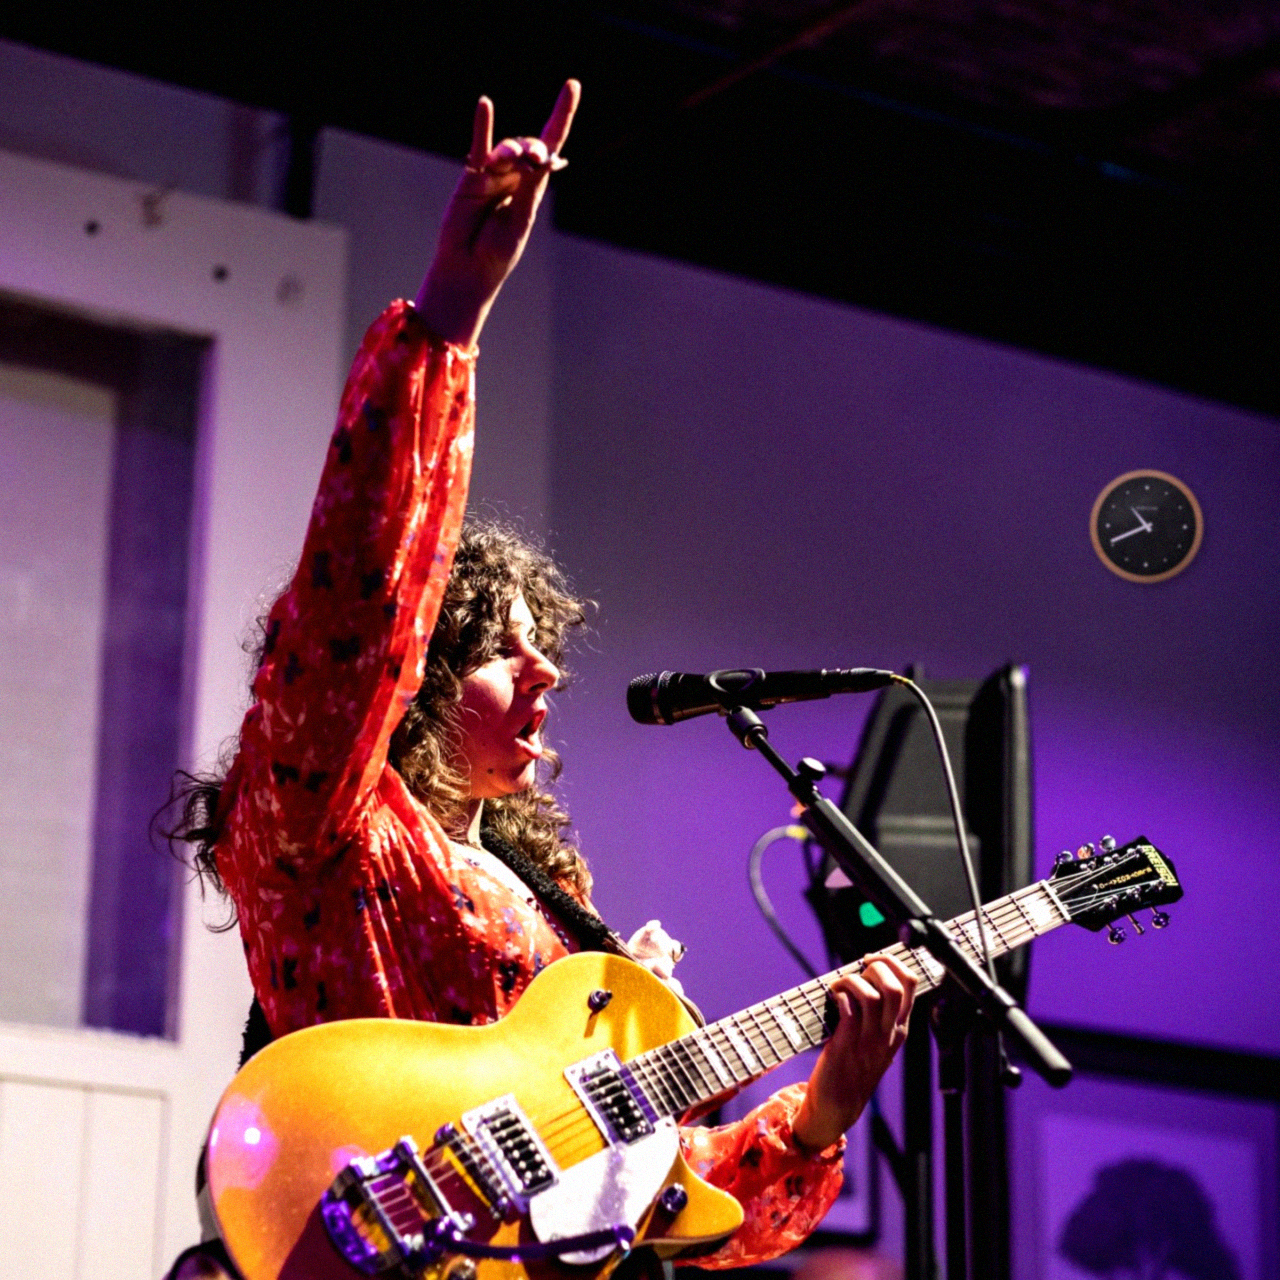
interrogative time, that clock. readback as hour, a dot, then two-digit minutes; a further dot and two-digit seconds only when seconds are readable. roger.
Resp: 10.41
